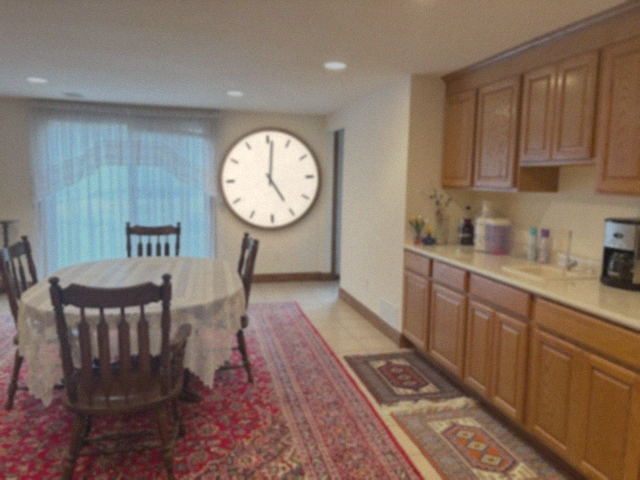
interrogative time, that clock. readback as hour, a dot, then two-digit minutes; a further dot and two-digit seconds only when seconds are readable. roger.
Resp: 5.01
